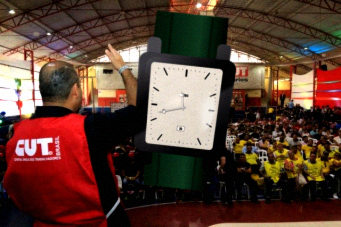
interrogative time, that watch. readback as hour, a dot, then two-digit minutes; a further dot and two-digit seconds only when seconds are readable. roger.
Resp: 11.42
